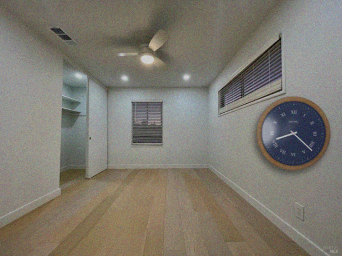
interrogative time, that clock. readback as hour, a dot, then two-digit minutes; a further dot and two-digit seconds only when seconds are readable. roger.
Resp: 8.22
